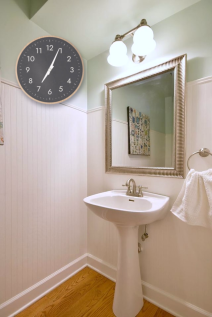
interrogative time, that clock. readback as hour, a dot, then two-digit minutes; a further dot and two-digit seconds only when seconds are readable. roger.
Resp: 7.04
